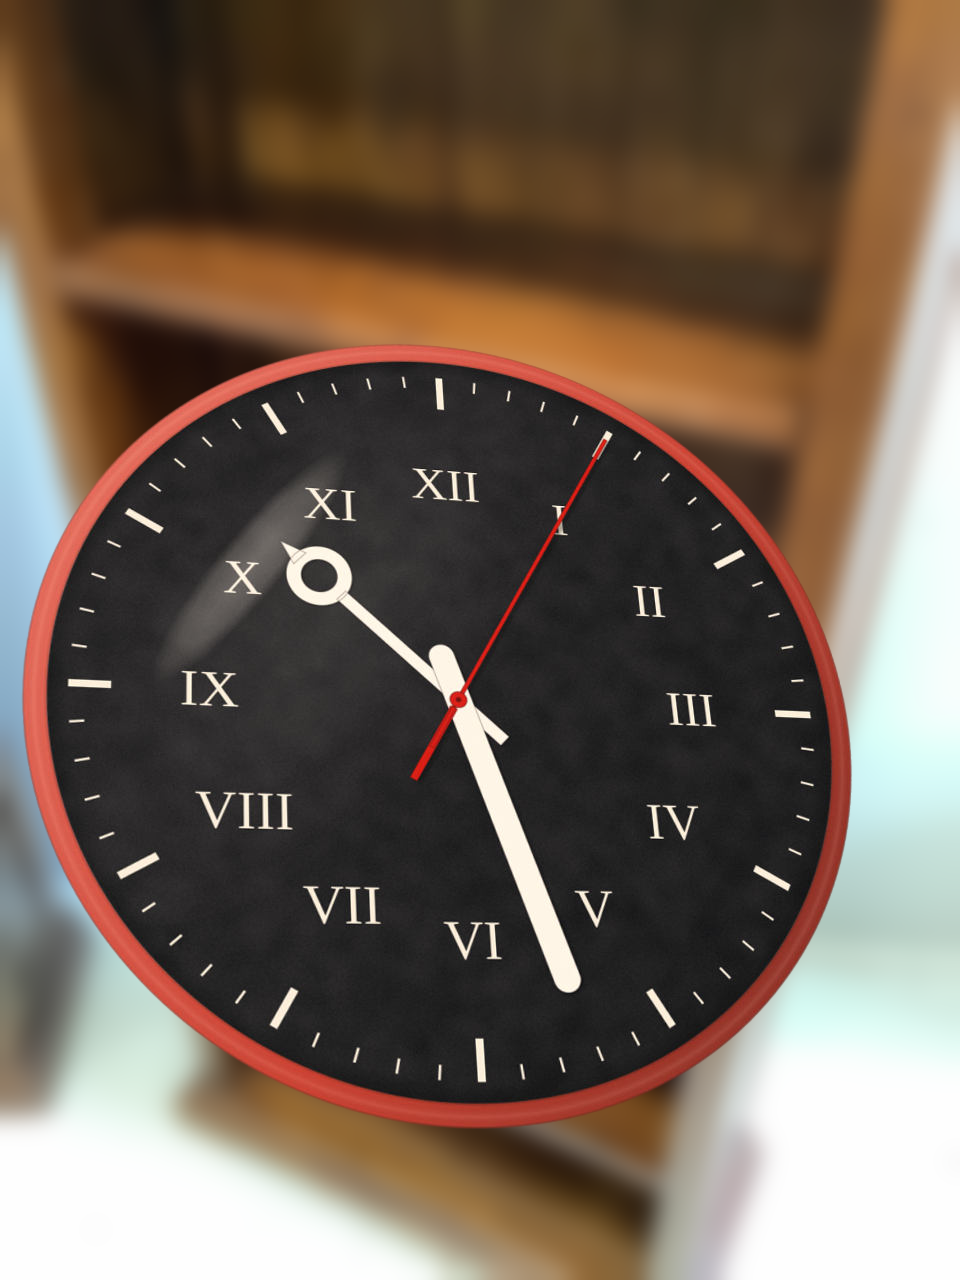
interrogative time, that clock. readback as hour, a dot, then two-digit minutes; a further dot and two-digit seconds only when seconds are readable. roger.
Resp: 10.27.05
